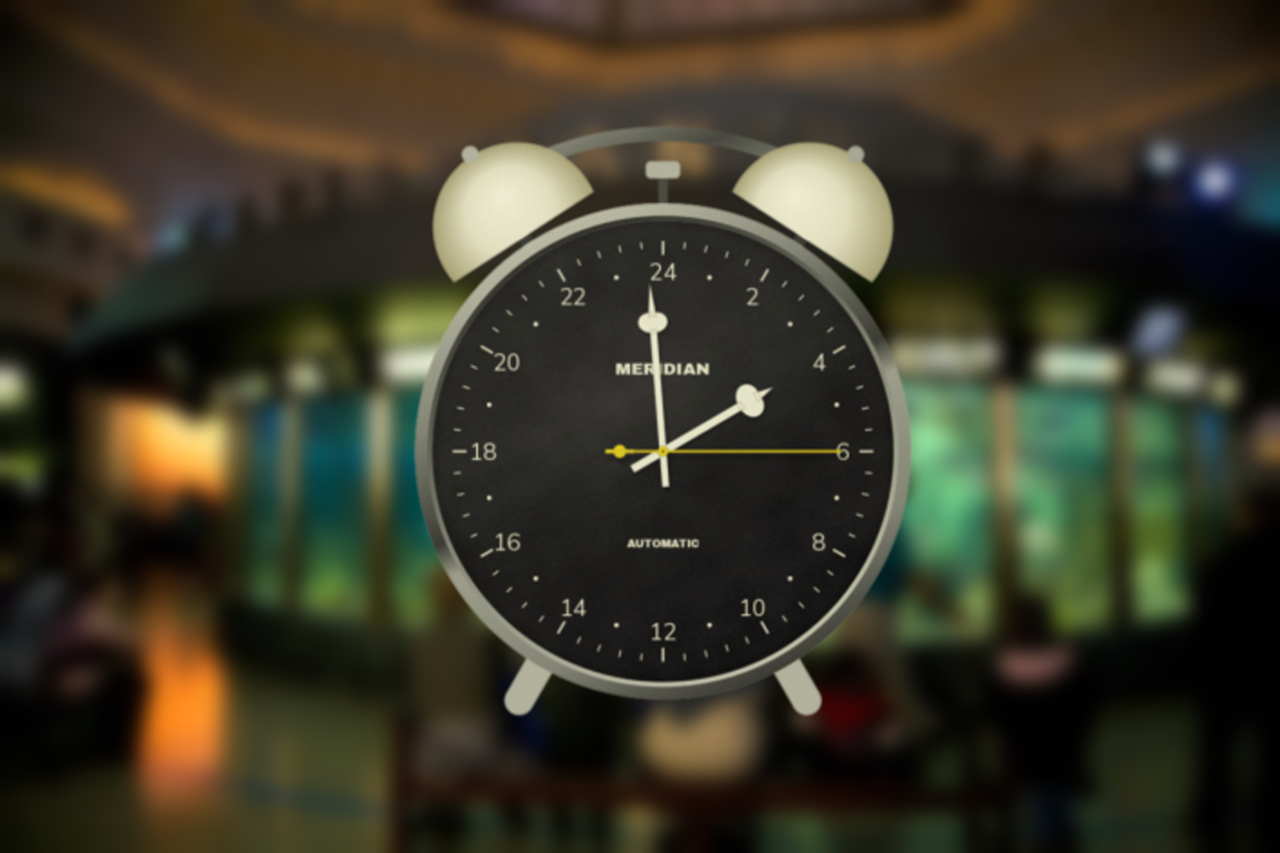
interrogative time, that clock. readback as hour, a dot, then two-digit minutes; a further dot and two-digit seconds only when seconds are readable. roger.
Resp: 3.59.15
